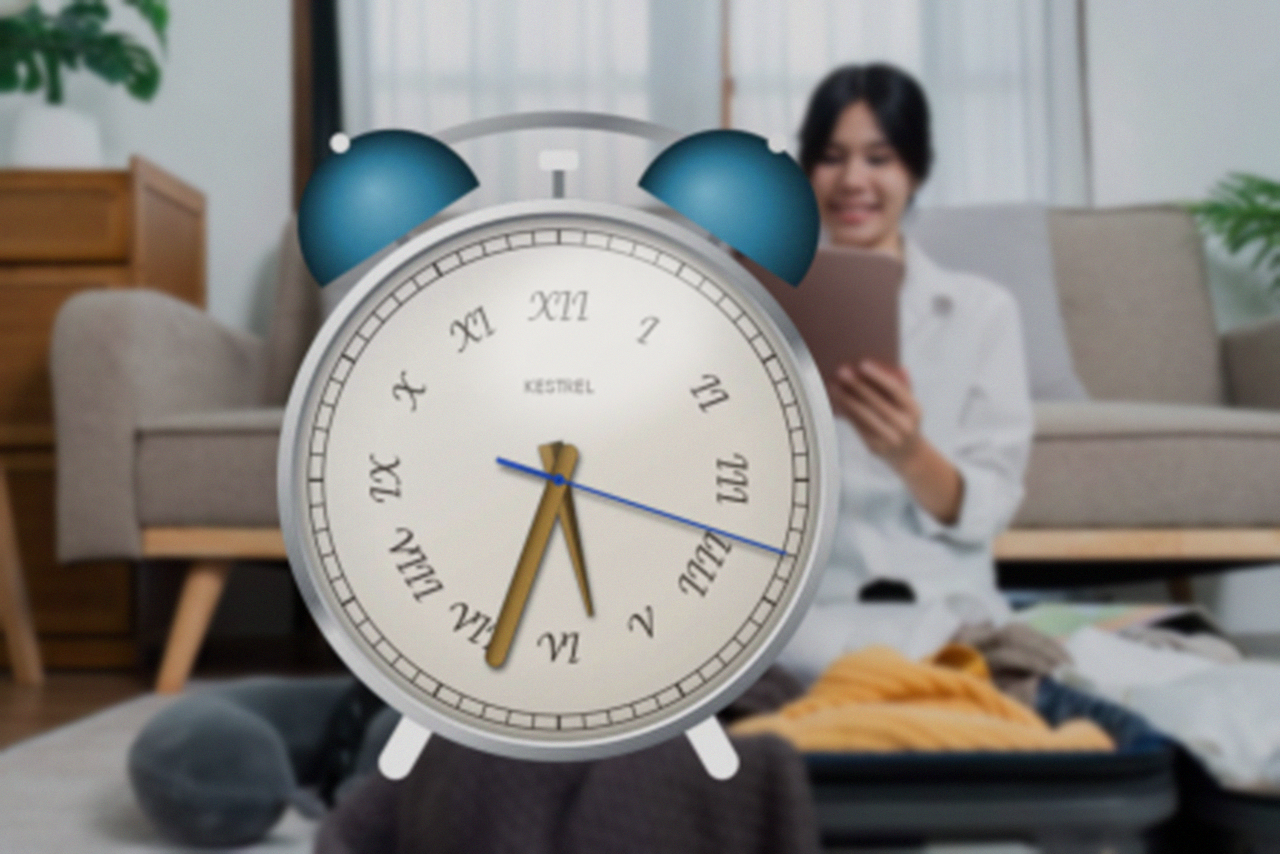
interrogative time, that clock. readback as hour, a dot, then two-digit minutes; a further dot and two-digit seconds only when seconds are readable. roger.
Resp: 5.33.18
